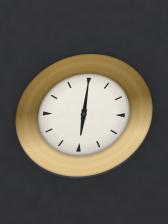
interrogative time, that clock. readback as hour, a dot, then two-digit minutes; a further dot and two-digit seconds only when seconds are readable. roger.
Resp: 6.00
